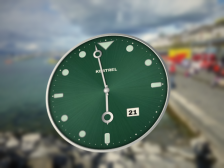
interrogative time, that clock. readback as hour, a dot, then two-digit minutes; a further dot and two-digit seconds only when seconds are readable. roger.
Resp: 5.58
